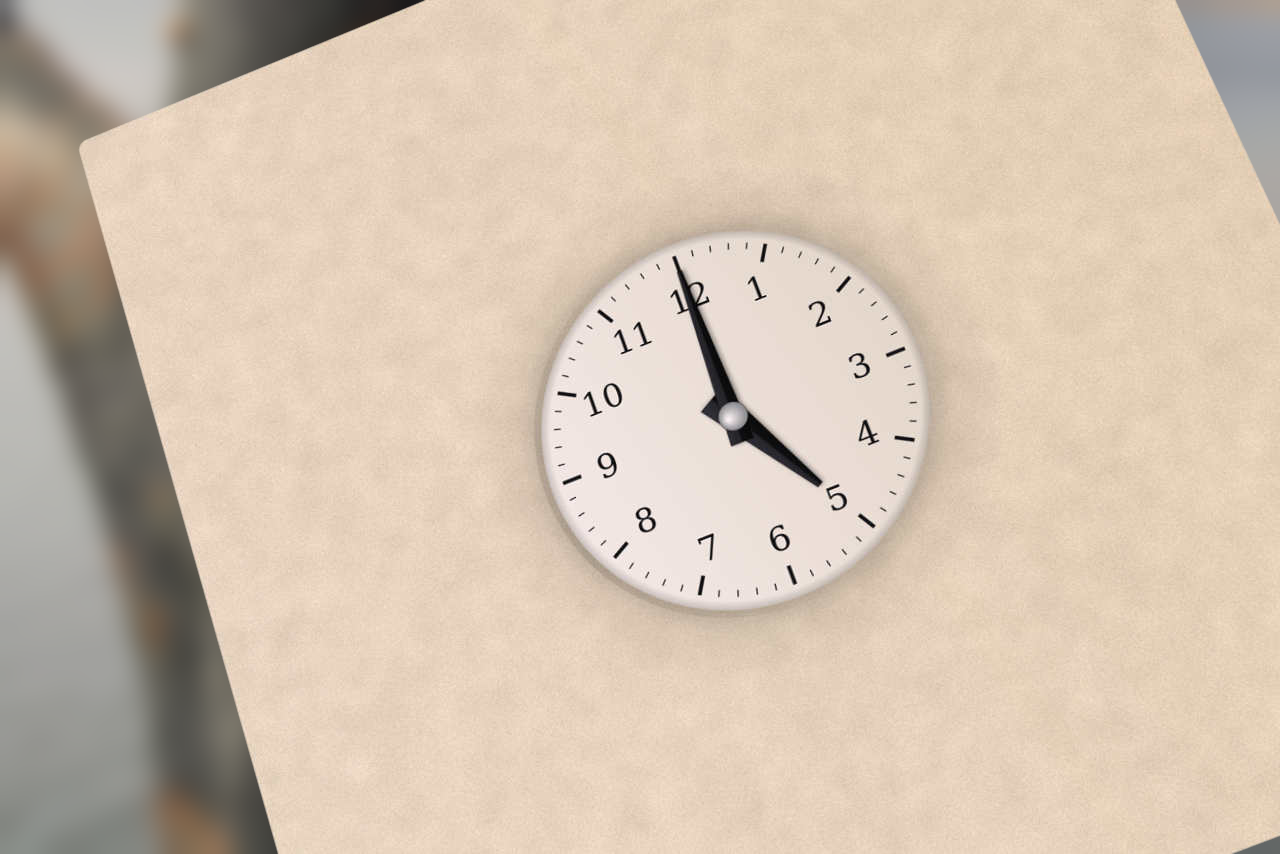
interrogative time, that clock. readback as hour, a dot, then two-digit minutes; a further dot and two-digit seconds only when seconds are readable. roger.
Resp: 5.00
